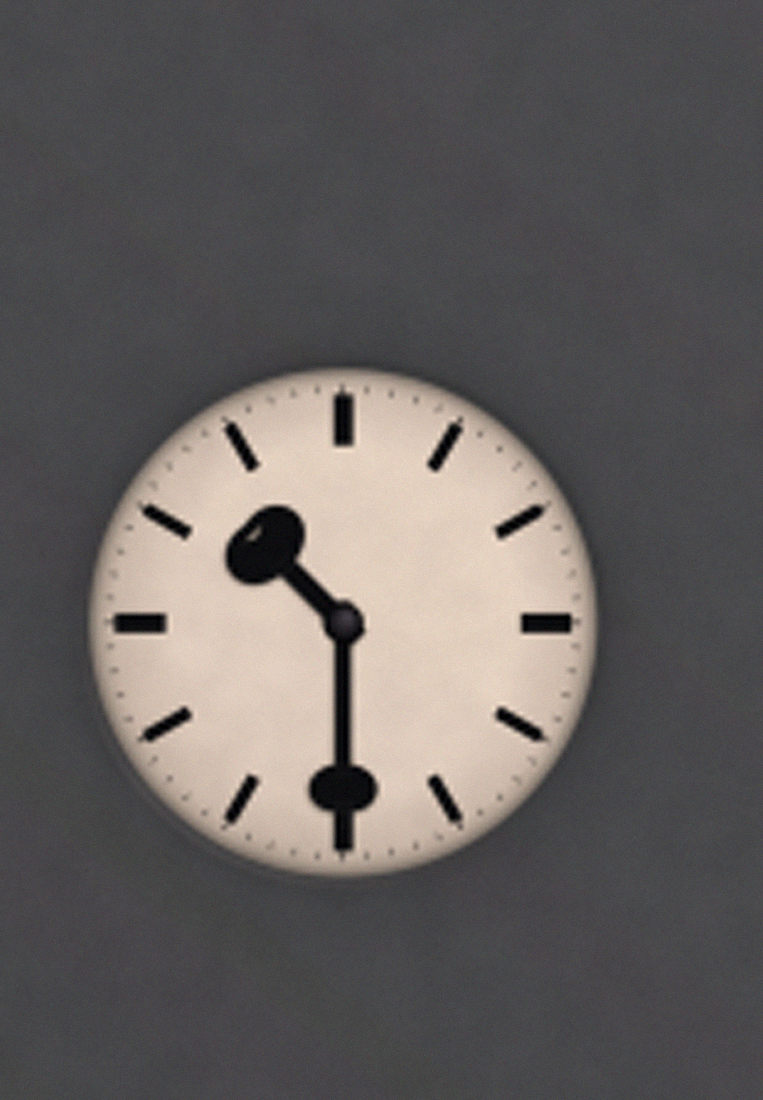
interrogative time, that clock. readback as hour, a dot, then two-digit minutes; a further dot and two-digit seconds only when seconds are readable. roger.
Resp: 10.30
